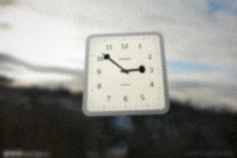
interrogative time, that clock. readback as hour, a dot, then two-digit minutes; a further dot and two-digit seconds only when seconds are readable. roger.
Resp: 2.52
